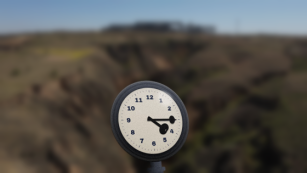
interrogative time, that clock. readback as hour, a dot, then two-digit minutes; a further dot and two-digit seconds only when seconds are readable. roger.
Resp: 4.15
